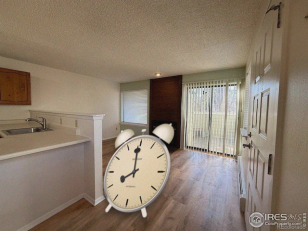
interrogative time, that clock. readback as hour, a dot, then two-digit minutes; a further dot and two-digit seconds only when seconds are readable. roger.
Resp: 7.59
